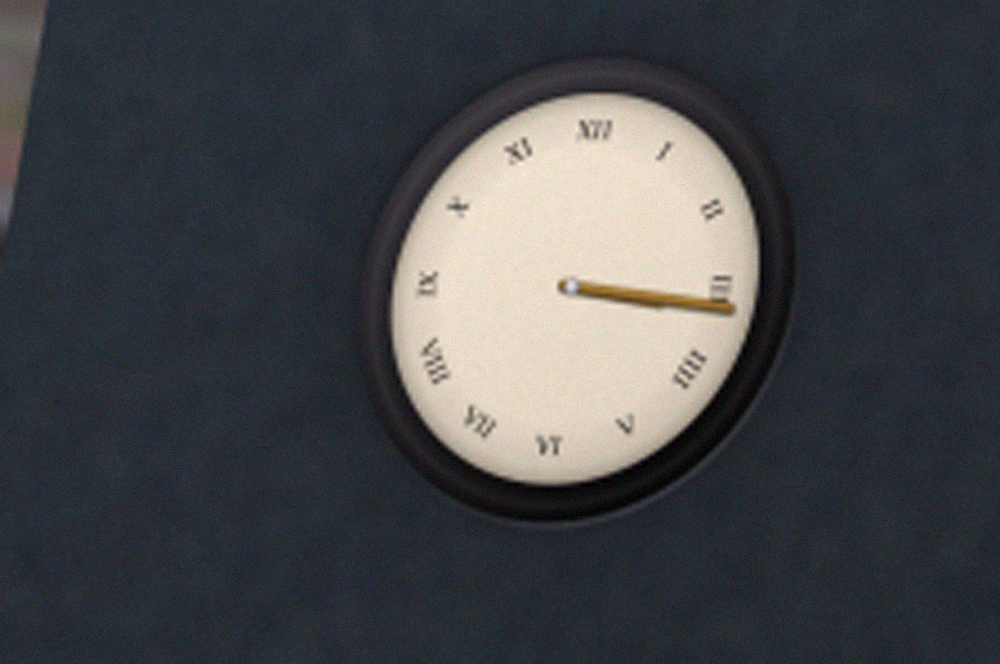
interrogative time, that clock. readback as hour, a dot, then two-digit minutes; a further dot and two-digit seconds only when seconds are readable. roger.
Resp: 3.16
